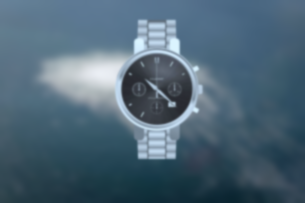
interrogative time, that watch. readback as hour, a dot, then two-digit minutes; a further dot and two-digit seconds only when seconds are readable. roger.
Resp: 10.22
